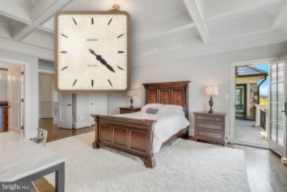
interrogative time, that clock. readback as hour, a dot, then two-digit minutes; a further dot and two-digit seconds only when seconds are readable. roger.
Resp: 4.22
